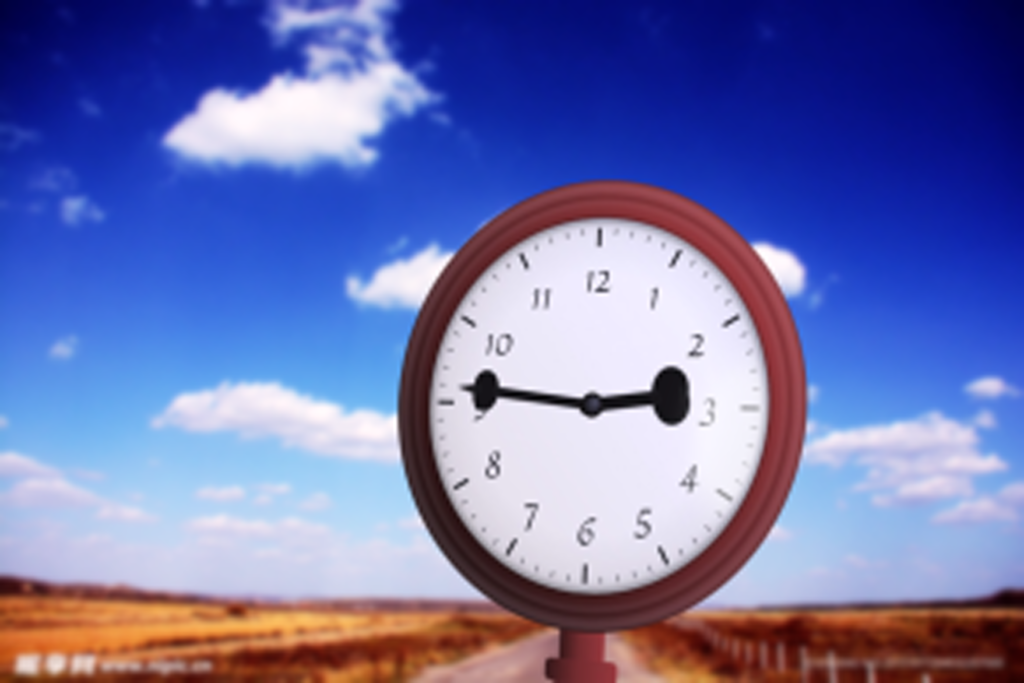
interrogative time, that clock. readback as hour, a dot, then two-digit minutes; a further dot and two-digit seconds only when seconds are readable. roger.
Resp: 2.46
